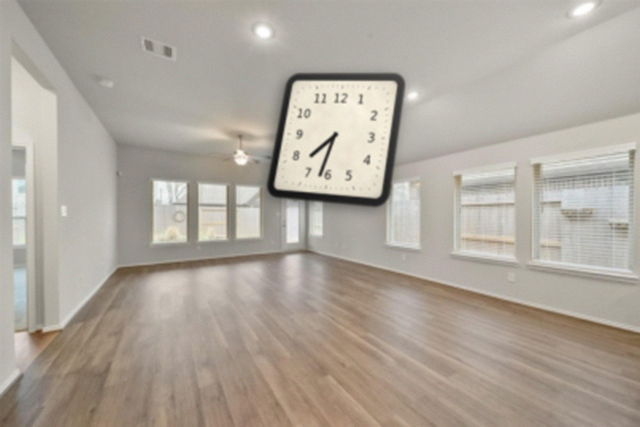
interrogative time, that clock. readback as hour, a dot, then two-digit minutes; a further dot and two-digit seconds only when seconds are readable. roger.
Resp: 7.32
